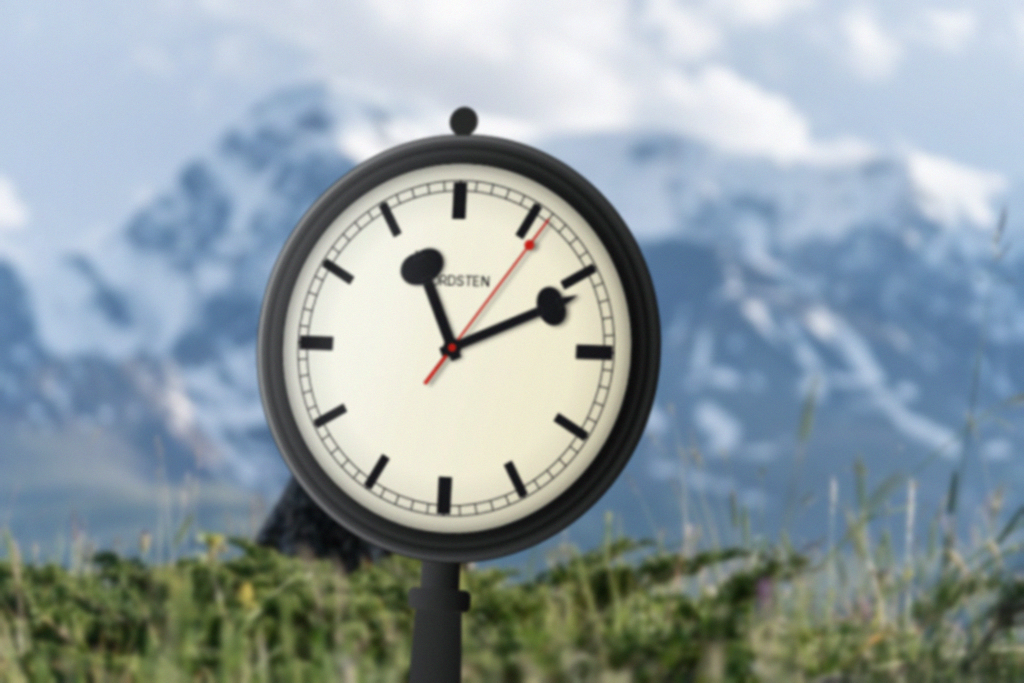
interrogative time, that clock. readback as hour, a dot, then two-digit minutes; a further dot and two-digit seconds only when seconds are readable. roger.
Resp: 11.11.06
